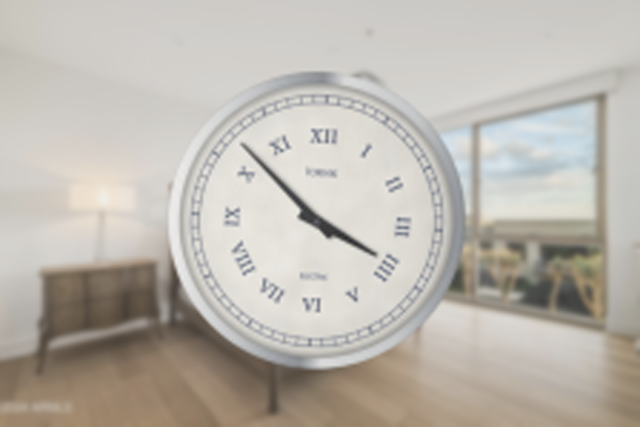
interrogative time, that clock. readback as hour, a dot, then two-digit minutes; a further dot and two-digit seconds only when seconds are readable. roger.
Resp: 3.52
